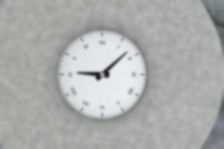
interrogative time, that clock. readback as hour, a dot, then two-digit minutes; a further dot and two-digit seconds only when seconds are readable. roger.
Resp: 9.08
